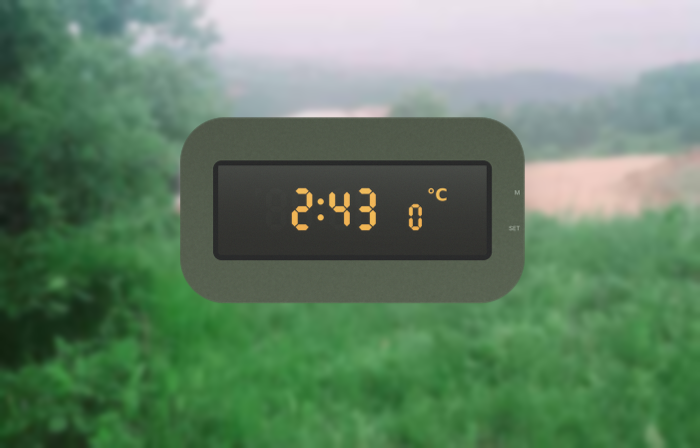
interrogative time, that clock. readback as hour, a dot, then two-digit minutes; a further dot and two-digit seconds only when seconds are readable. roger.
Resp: 2.43
